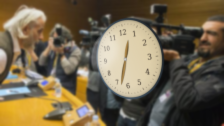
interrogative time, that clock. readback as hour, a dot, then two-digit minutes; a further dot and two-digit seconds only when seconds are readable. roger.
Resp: 12.33
